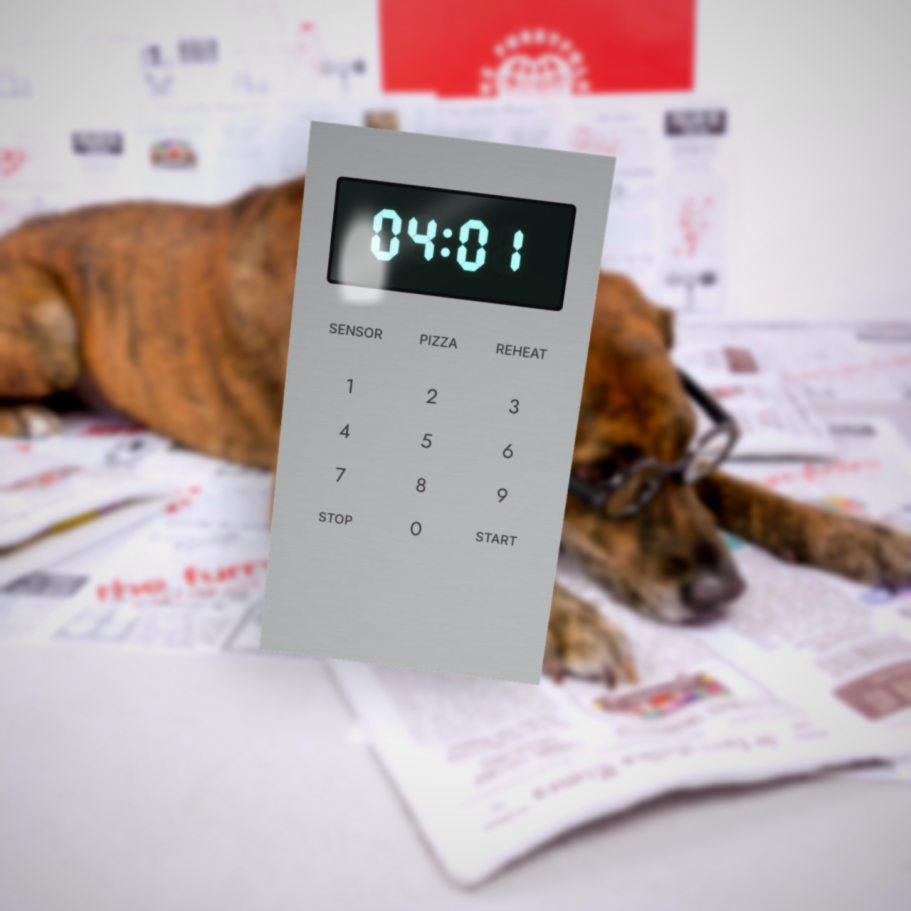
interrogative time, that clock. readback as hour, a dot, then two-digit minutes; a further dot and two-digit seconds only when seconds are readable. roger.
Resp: 4.01
